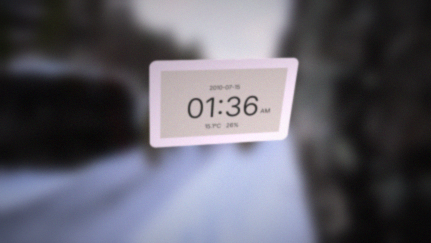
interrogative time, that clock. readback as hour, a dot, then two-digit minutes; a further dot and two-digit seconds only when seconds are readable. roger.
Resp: 1.36
